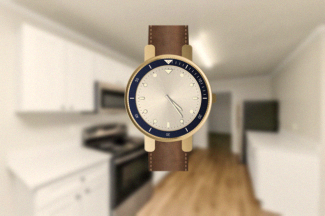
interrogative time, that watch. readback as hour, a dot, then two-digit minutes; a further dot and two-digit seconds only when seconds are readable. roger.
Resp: 4.24
